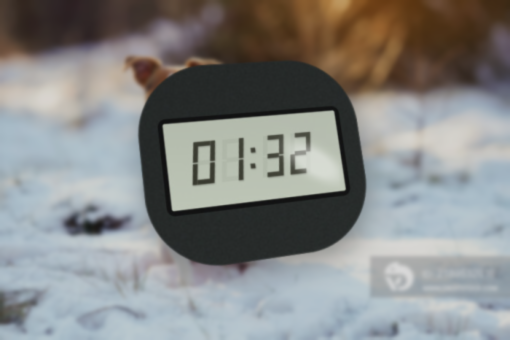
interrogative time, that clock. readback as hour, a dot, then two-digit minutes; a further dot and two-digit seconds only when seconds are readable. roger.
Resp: 1.32
